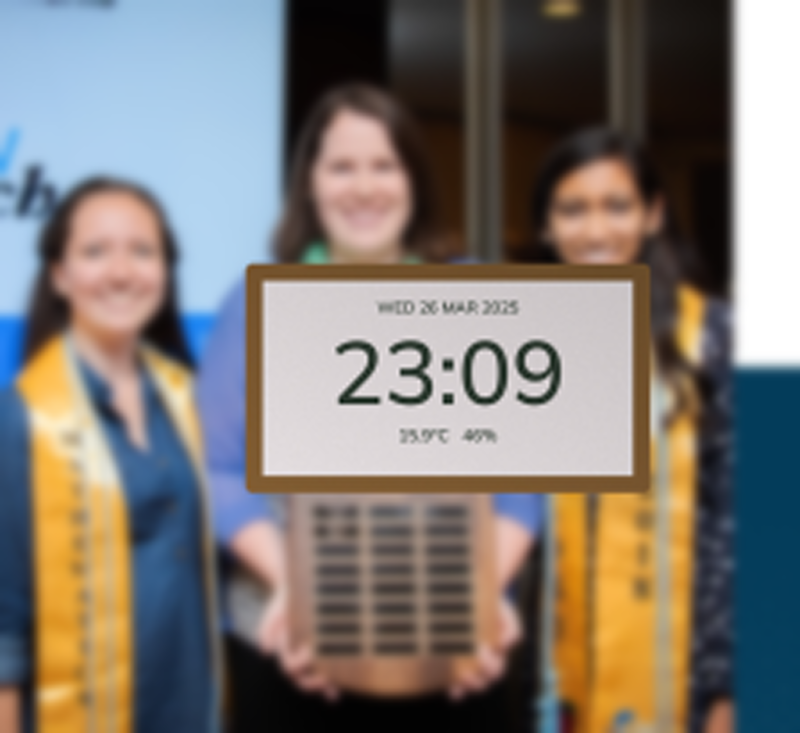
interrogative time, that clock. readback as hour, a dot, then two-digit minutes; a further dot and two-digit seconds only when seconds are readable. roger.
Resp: 23.09
